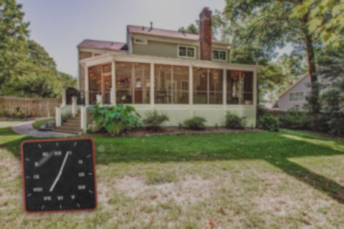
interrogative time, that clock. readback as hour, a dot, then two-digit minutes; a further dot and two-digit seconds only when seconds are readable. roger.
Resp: 7.04
